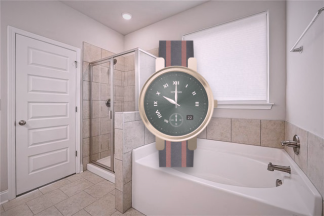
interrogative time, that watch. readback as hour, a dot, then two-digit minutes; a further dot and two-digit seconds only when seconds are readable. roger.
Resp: 10.00
